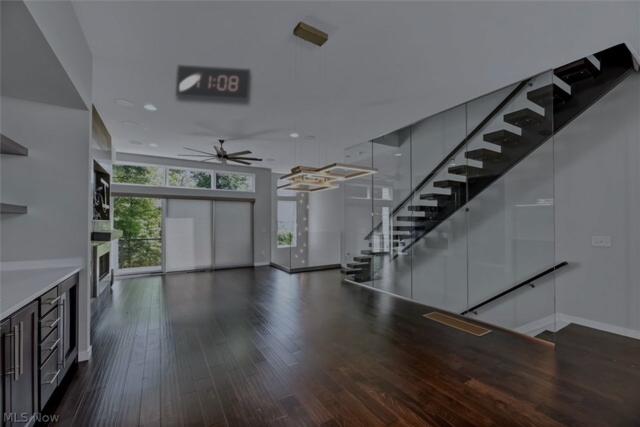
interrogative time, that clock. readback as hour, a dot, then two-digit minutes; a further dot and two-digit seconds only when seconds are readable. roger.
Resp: 11.08
